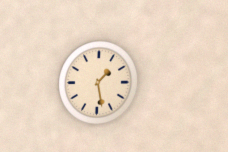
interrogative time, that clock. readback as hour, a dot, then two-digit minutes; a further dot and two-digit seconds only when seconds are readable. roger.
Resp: 1.28
